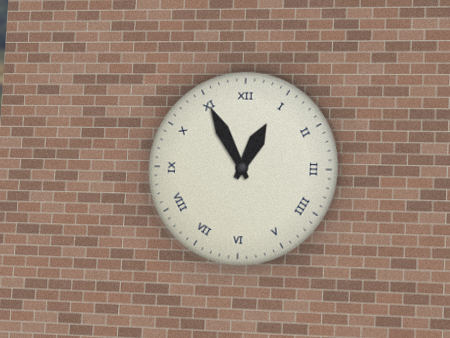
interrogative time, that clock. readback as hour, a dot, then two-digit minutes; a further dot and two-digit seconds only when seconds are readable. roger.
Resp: 12.55
